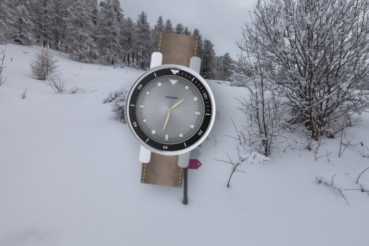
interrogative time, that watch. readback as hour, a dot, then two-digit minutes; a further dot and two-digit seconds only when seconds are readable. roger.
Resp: 1.32
